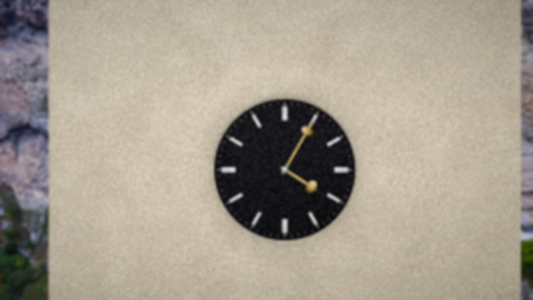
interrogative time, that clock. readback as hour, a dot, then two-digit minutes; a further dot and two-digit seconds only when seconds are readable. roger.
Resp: 4.05
